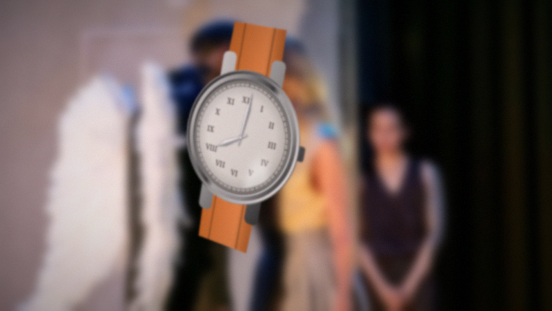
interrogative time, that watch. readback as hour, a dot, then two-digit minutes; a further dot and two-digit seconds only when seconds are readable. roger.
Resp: 8.01
